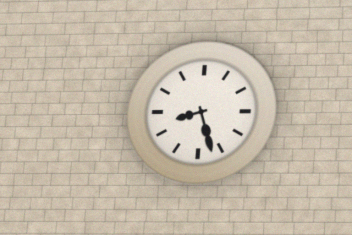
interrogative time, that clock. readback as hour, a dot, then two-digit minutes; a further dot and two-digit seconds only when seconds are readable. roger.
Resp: 8.27
